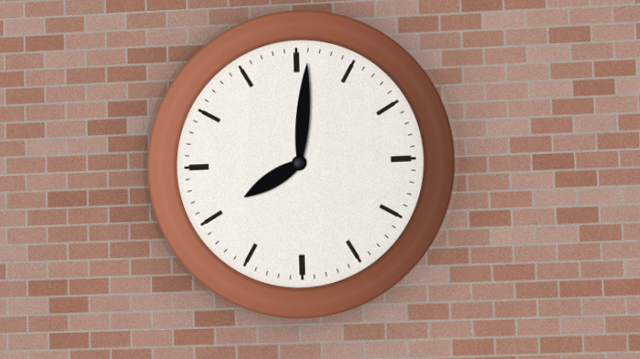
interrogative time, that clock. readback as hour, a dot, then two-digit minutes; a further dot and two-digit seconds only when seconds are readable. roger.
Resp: 8.01
